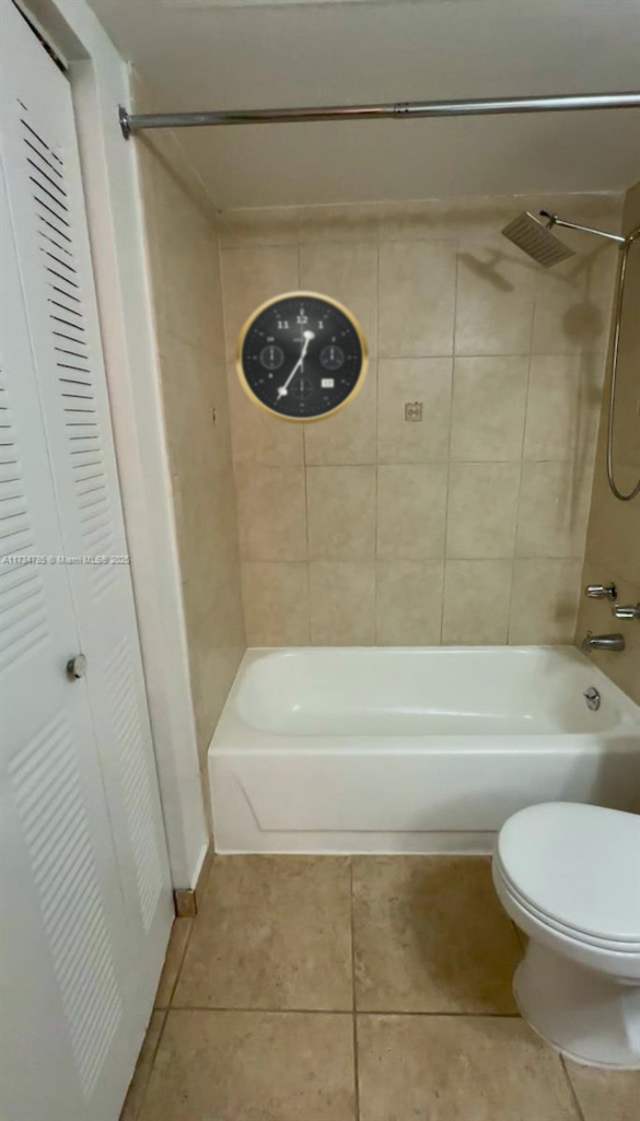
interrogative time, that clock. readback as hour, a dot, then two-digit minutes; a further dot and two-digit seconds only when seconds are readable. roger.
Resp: 12.35
